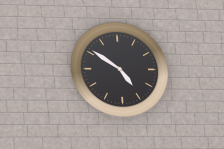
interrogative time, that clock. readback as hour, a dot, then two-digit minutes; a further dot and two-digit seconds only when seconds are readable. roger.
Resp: 4.51
